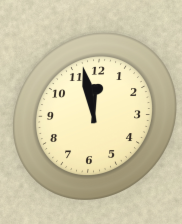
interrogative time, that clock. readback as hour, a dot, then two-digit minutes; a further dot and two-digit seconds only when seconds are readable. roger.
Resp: 11.57
